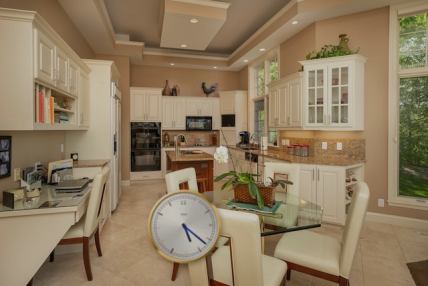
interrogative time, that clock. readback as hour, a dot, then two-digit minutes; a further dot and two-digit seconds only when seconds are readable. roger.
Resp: 5.22
